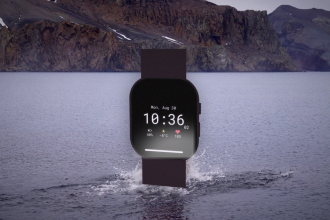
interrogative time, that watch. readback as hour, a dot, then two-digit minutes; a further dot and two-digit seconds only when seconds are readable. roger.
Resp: 10.36
